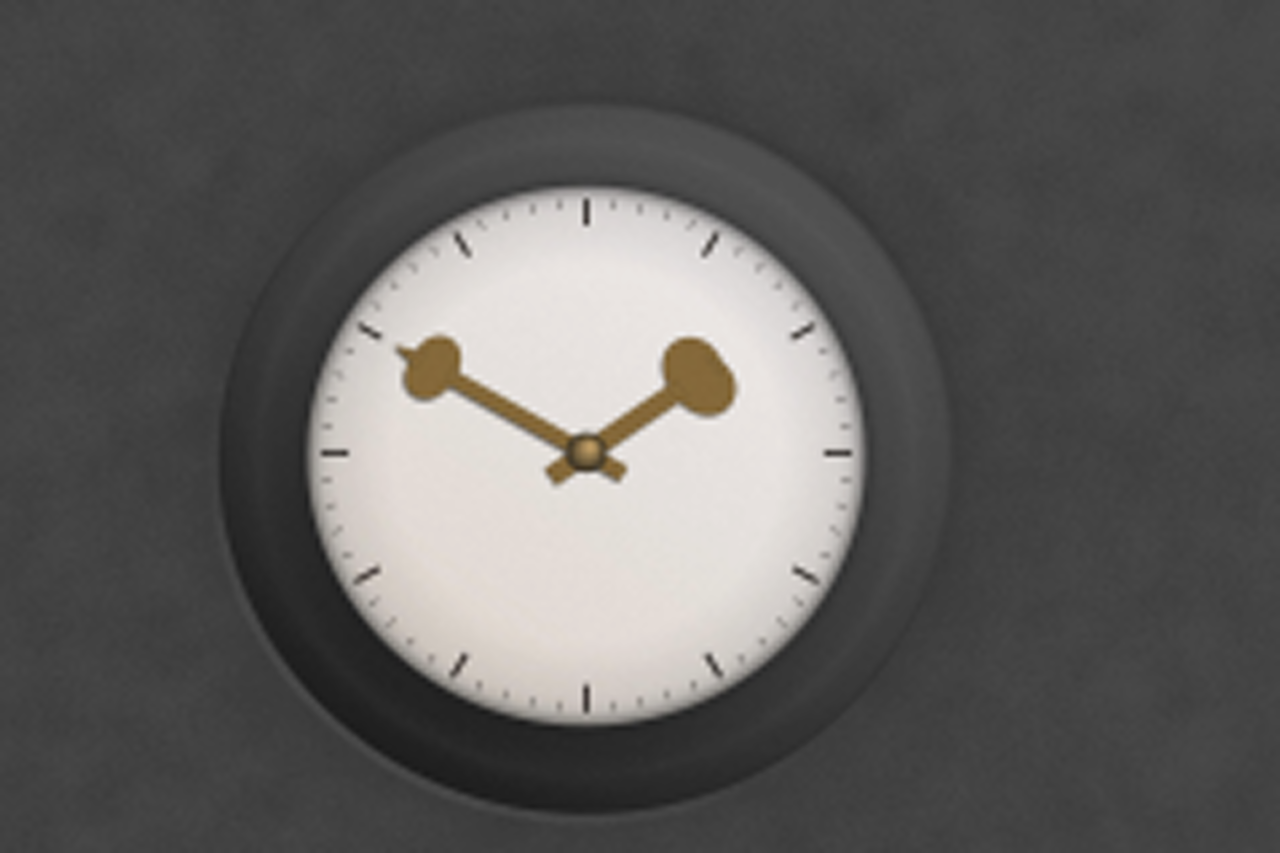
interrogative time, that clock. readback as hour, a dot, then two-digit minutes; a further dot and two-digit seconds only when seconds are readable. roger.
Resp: 1.50
